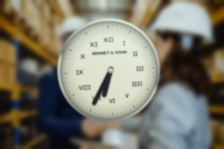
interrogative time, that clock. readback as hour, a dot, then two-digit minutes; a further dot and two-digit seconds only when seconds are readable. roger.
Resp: 6.35
